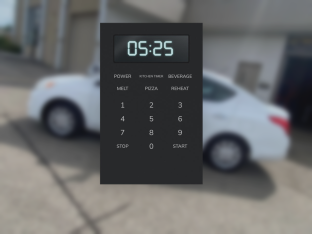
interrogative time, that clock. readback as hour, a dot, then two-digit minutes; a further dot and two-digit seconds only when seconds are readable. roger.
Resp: 5.25
